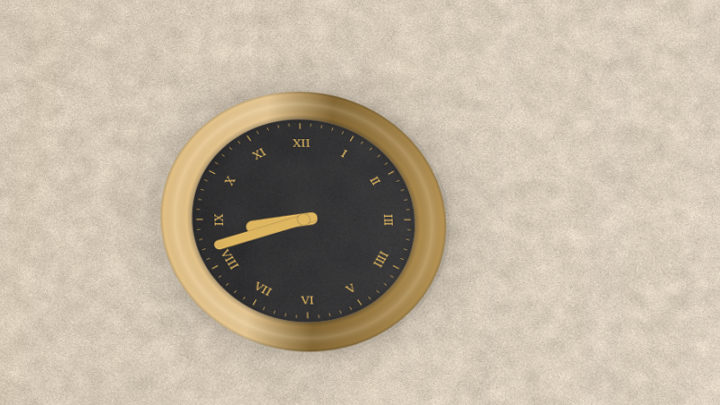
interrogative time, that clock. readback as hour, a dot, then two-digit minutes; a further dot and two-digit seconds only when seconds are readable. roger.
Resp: 8.42
